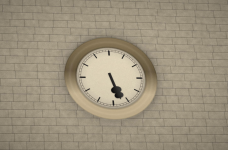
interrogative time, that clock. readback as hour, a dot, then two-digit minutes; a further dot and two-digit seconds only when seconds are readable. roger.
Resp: 5.27
